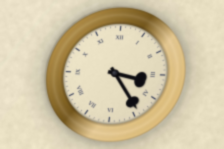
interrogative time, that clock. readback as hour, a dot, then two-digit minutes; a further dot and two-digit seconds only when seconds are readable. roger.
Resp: 3.24
